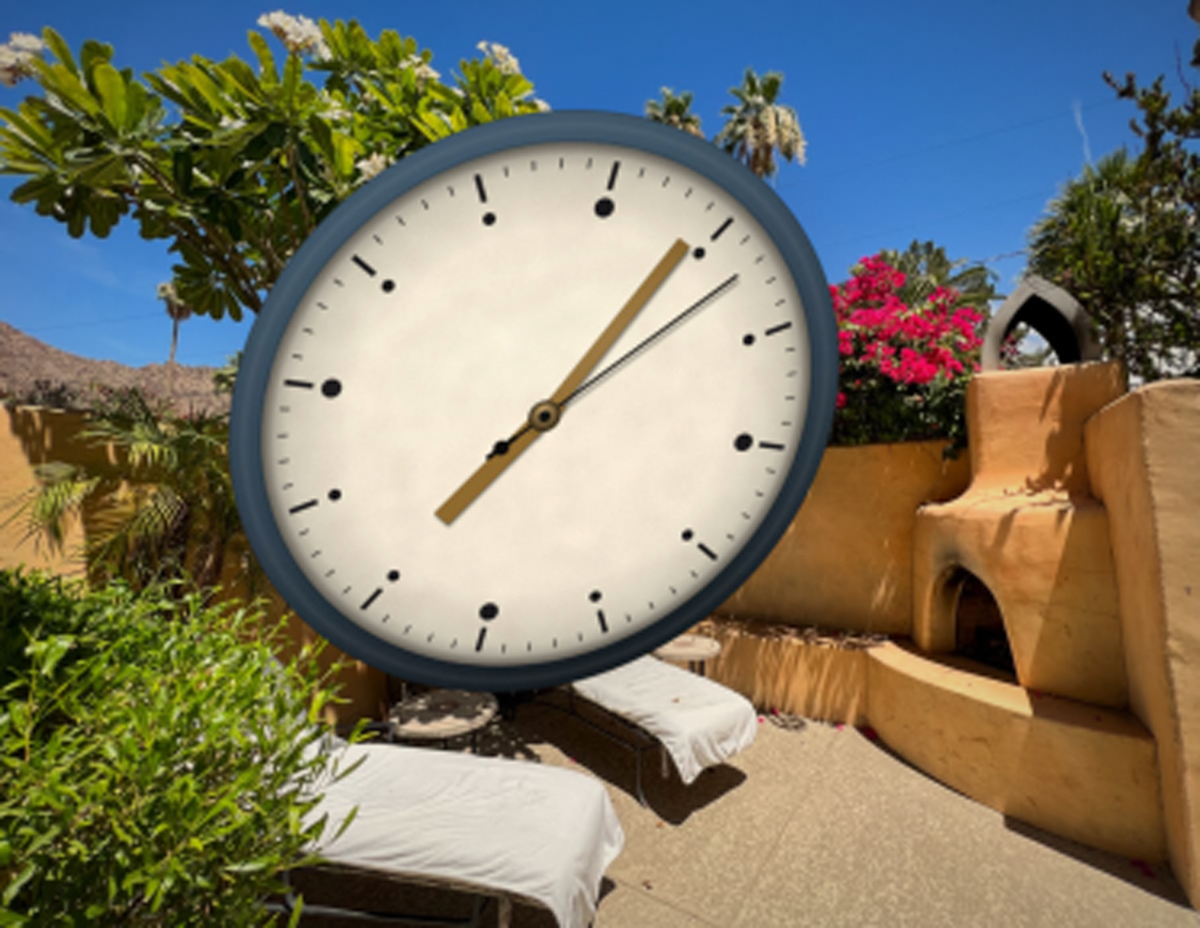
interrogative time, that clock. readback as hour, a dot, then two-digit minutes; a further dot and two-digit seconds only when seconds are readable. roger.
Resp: 7.04.07
